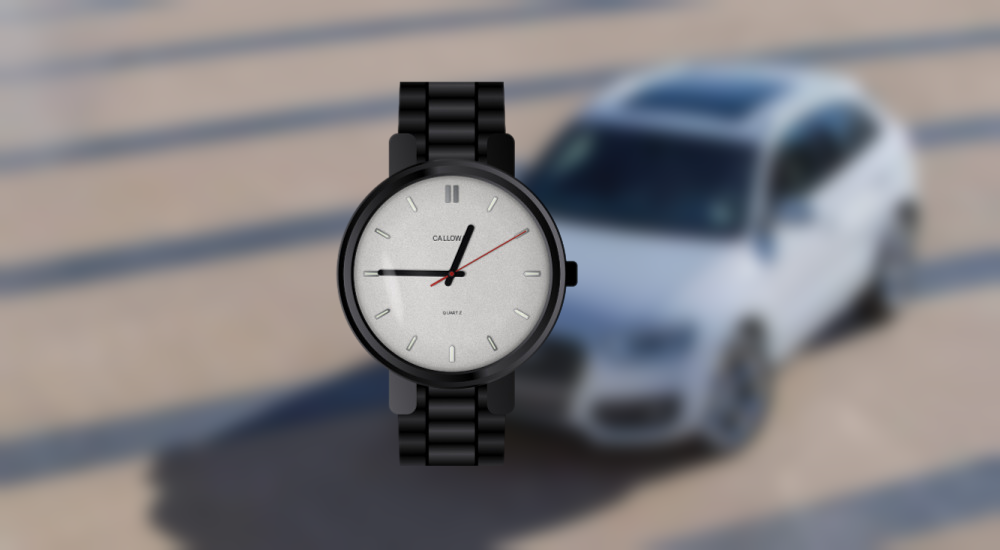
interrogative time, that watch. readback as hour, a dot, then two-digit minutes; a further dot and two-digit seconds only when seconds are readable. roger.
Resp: 12.45.10
